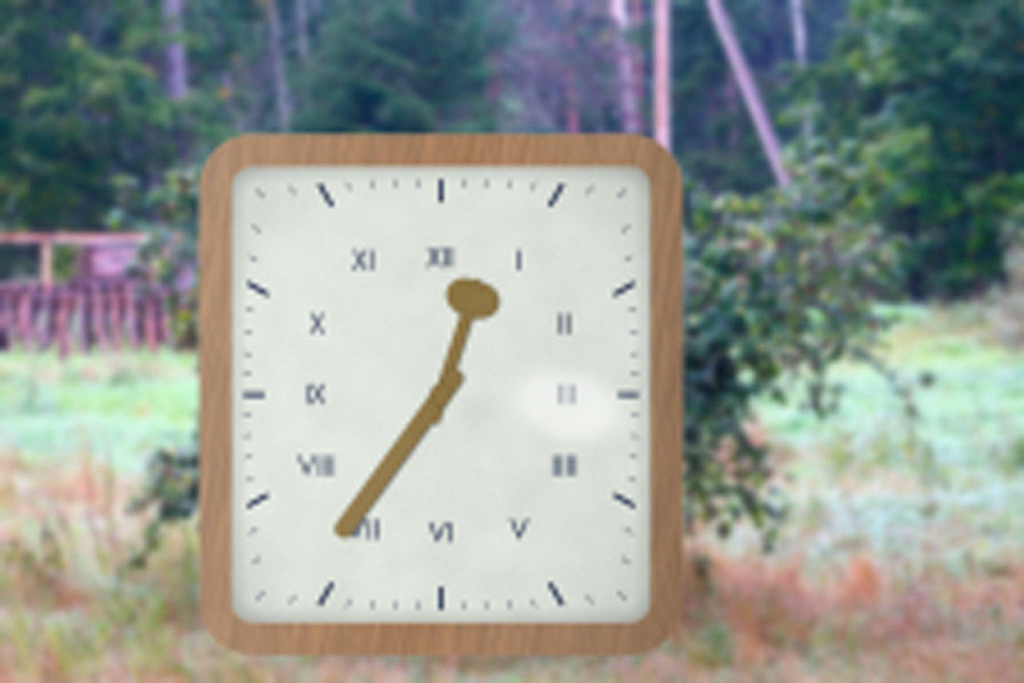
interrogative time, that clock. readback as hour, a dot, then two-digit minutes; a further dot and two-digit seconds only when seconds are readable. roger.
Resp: 12.36
